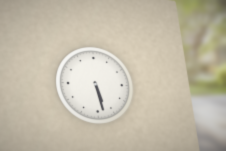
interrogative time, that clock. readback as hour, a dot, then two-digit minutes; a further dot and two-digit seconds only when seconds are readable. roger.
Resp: 5.28
